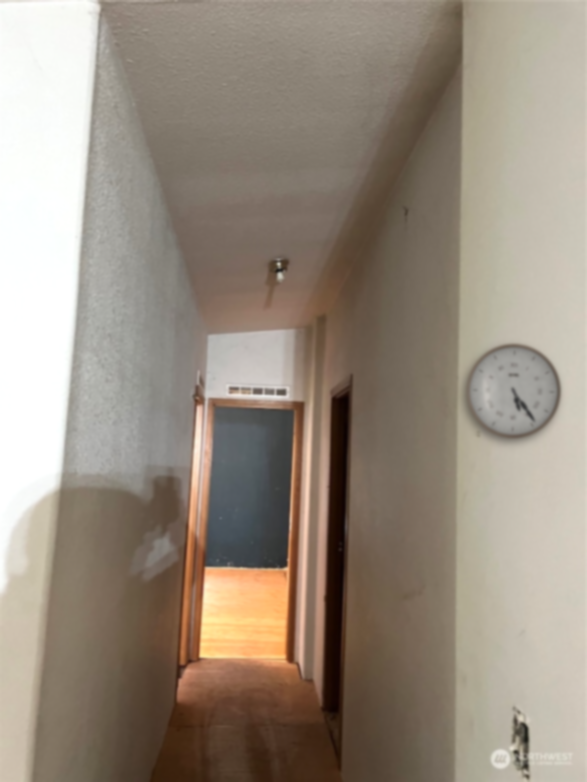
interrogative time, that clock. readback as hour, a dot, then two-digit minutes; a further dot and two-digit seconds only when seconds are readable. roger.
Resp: 5.24
